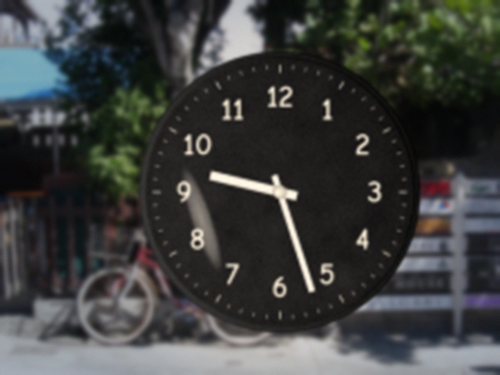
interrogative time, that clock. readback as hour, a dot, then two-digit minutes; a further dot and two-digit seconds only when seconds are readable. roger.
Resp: 9.27
